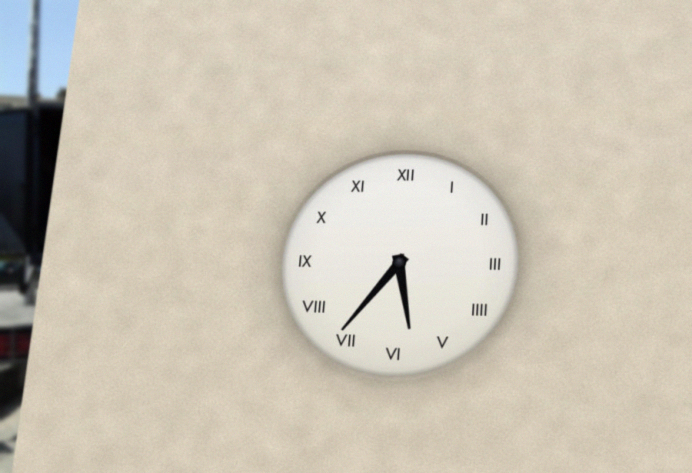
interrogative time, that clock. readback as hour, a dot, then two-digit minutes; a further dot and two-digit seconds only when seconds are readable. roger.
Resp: 5.36
